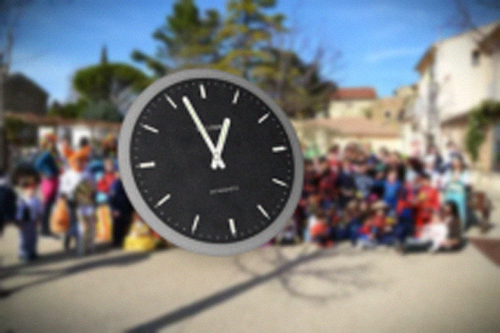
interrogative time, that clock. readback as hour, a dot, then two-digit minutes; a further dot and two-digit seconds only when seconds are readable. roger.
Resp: 12.57
